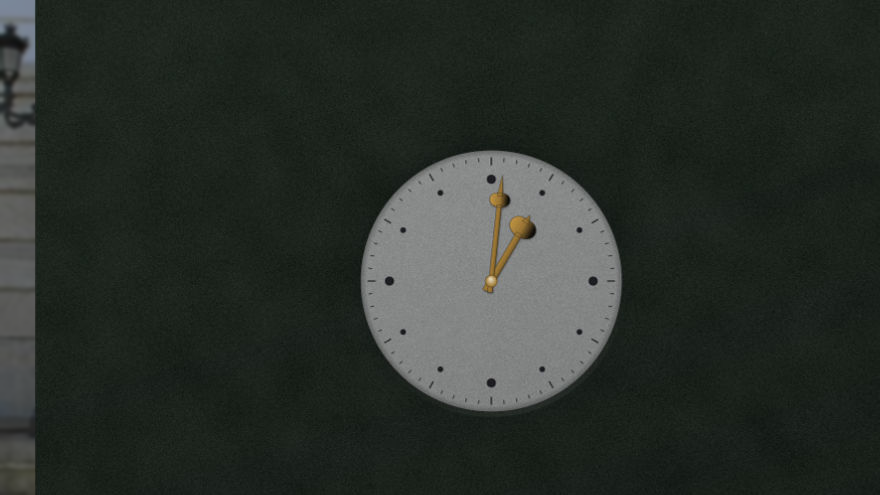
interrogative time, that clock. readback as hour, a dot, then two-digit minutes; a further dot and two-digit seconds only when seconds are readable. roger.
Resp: 1.01
